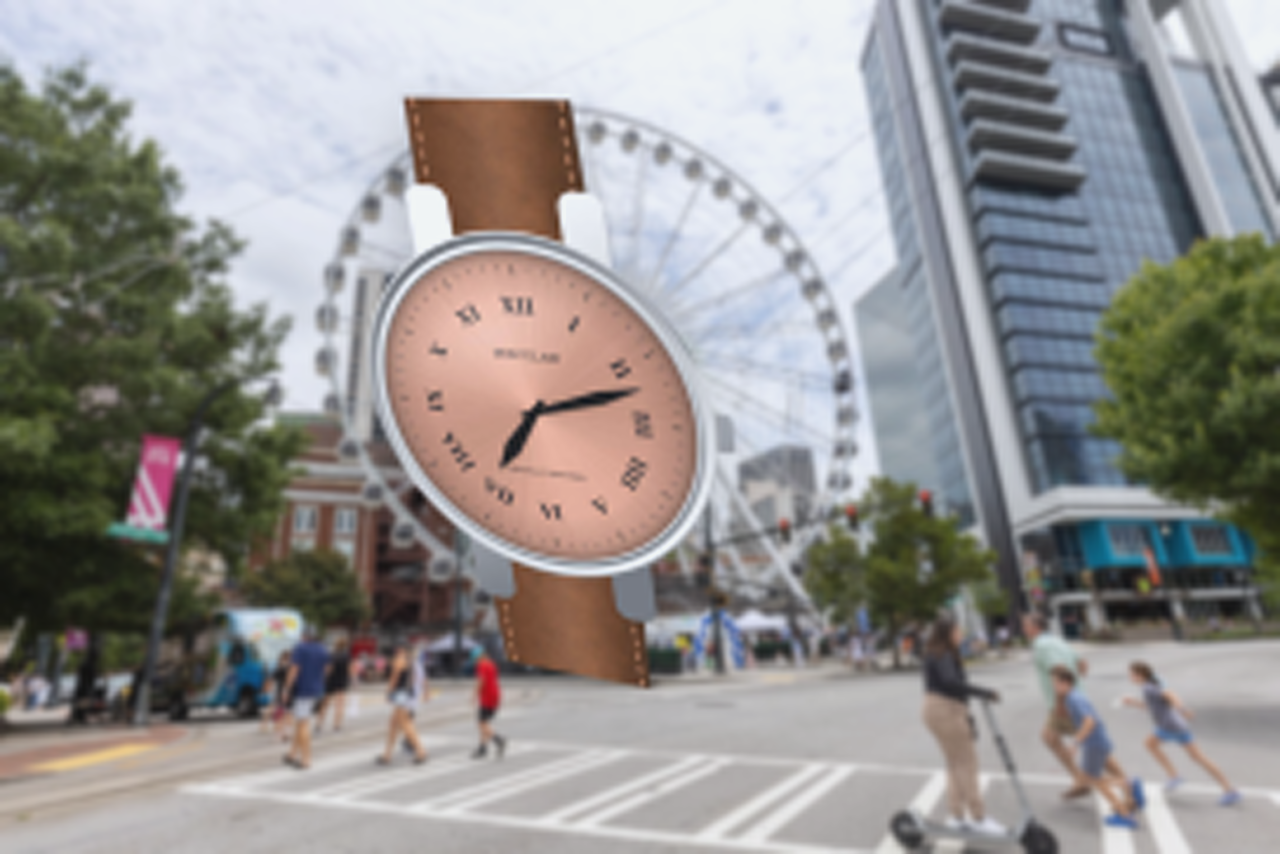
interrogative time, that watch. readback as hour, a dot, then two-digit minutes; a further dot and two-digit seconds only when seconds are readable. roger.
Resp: 7.12
